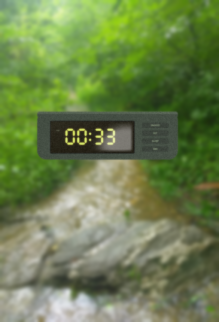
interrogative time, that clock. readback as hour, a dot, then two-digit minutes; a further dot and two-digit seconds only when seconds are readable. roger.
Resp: 0.33
